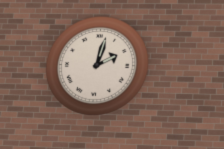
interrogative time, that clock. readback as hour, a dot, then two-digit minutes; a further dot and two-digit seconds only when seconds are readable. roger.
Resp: 2.02
